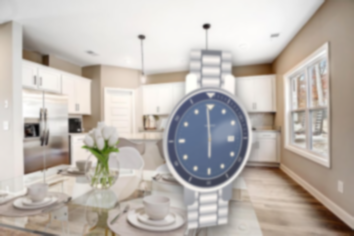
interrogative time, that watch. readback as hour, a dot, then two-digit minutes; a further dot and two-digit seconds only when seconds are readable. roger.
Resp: 5.59
